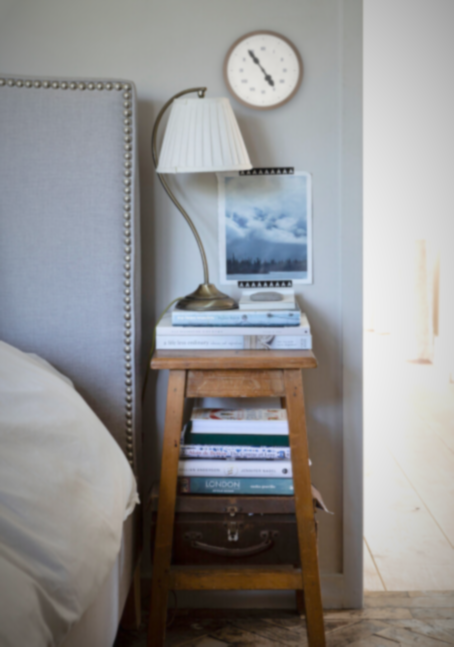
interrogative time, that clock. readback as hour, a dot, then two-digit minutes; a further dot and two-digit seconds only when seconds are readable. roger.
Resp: 4.54
